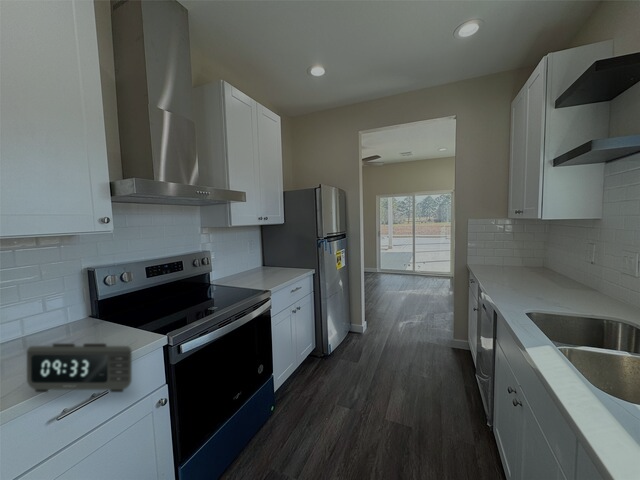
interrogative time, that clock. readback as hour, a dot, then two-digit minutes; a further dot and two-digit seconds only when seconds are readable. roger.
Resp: 9.33
